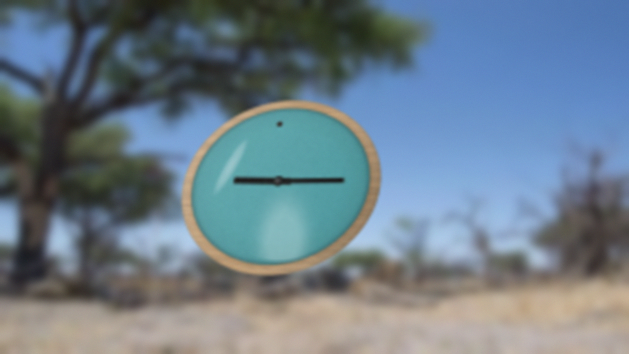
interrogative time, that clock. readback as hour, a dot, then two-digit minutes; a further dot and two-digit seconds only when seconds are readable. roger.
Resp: 9.16
